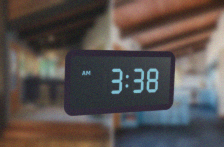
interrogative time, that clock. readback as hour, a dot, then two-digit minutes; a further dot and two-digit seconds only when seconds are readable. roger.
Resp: 3.38
